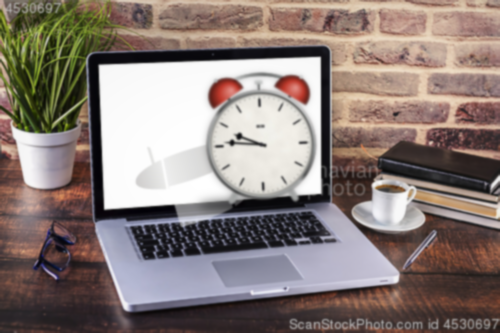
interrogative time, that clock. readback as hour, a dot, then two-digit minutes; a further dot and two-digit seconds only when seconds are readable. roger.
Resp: 9.46
